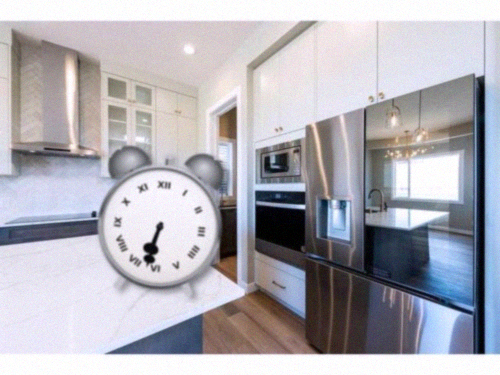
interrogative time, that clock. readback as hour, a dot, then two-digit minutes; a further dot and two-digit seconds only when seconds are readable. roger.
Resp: 6.32
